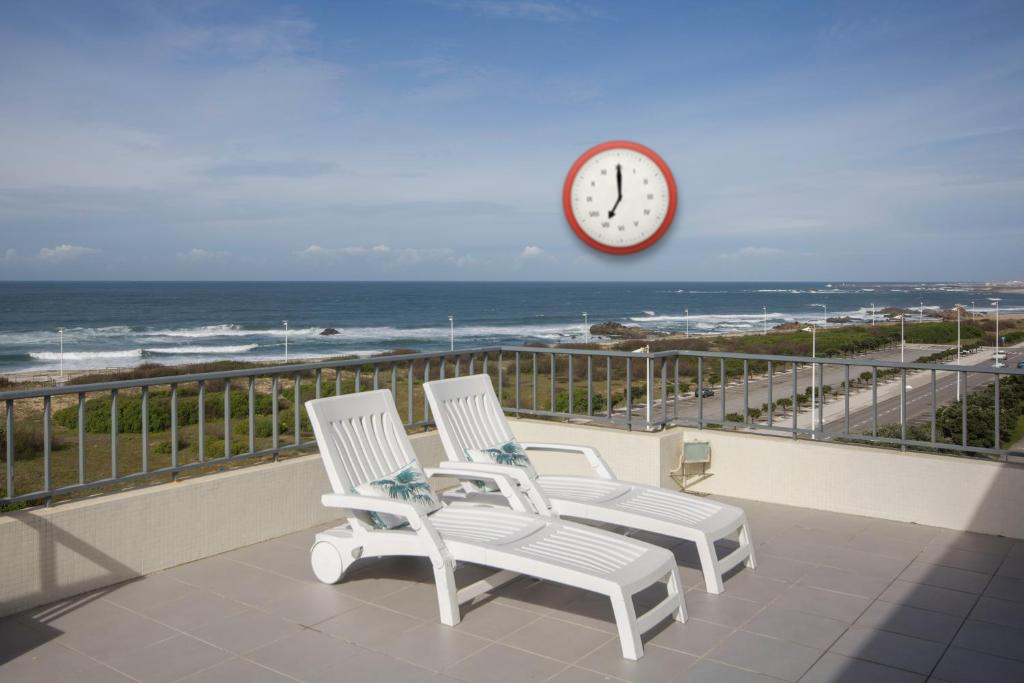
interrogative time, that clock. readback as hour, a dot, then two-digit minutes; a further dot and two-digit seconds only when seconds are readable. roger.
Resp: 7.00
